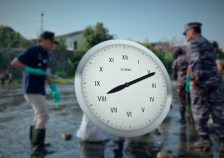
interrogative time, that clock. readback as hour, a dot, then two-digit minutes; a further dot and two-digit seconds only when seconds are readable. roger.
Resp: 8.11
